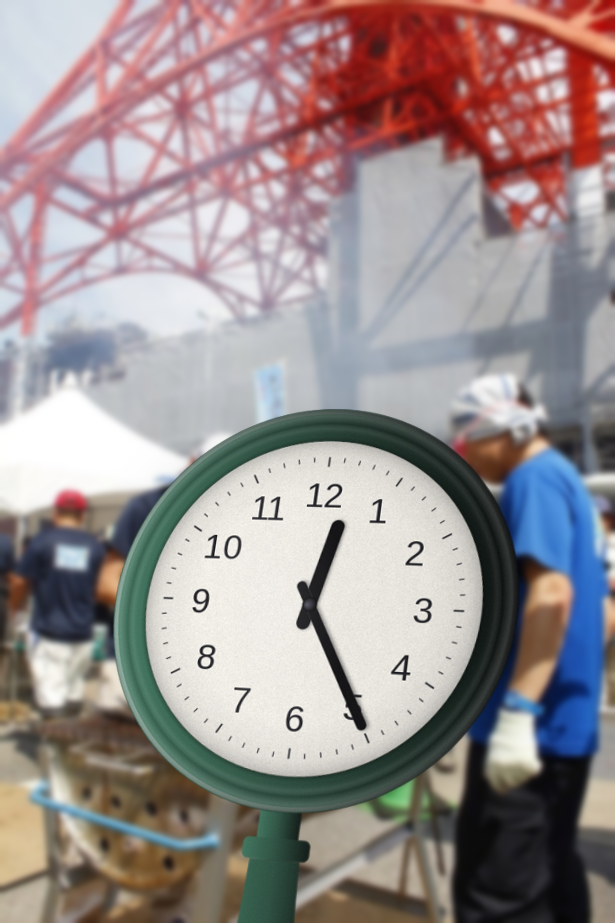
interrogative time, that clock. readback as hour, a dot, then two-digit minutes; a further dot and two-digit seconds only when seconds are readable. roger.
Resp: 12.25
